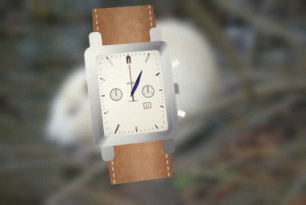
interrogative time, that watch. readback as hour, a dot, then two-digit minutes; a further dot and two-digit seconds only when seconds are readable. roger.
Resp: 1.05
